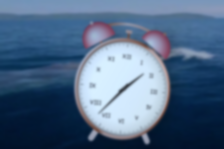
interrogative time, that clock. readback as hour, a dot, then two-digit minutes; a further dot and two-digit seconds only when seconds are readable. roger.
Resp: 1.37
